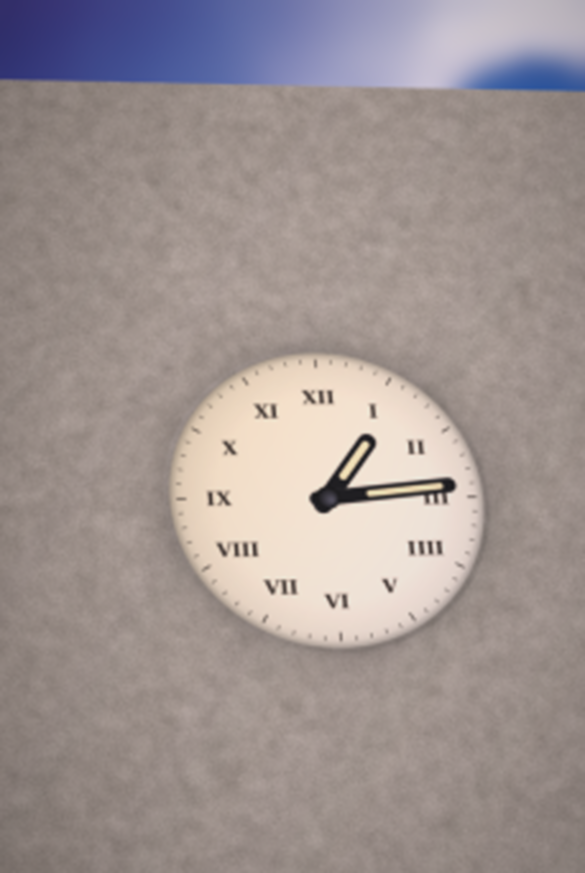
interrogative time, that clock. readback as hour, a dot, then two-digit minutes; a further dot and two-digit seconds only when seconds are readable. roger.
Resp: 1.14
